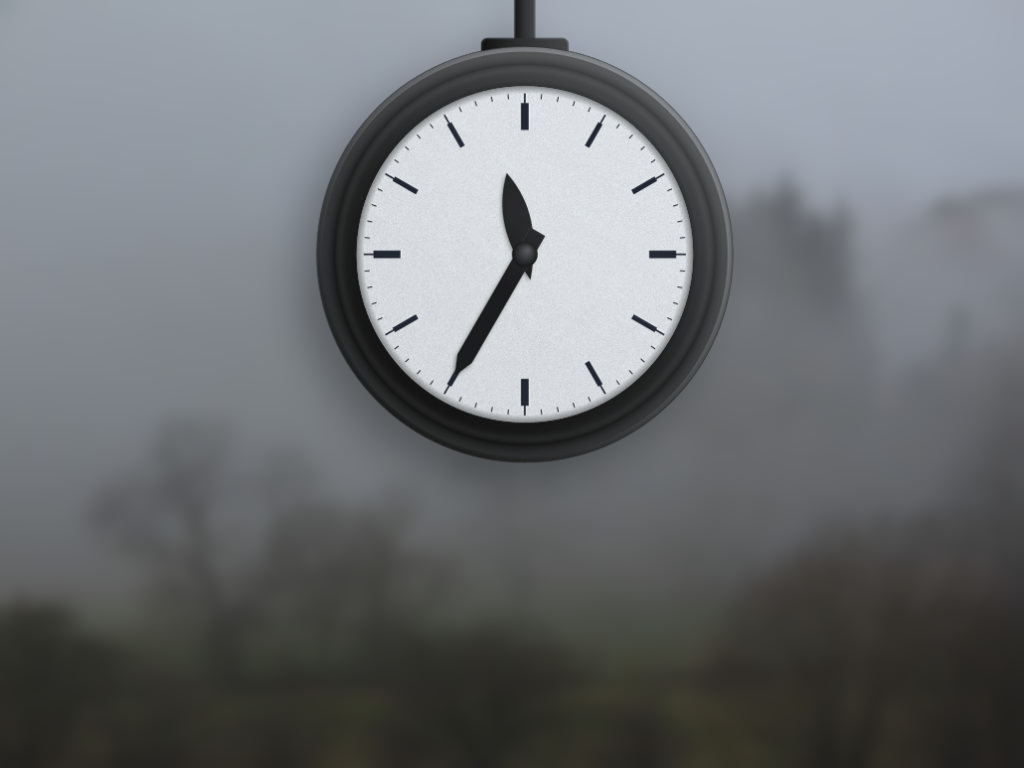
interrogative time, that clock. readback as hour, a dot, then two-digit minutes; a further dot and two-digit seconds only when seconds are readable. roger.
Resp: 11.35
